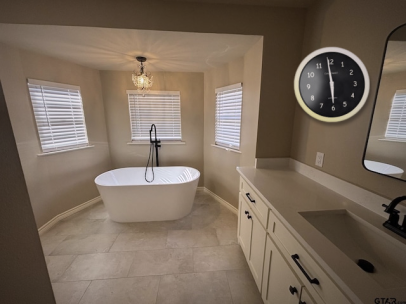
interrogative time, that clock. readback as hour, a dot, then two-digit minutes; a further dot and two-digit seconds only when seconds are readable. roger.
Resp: 5.59
